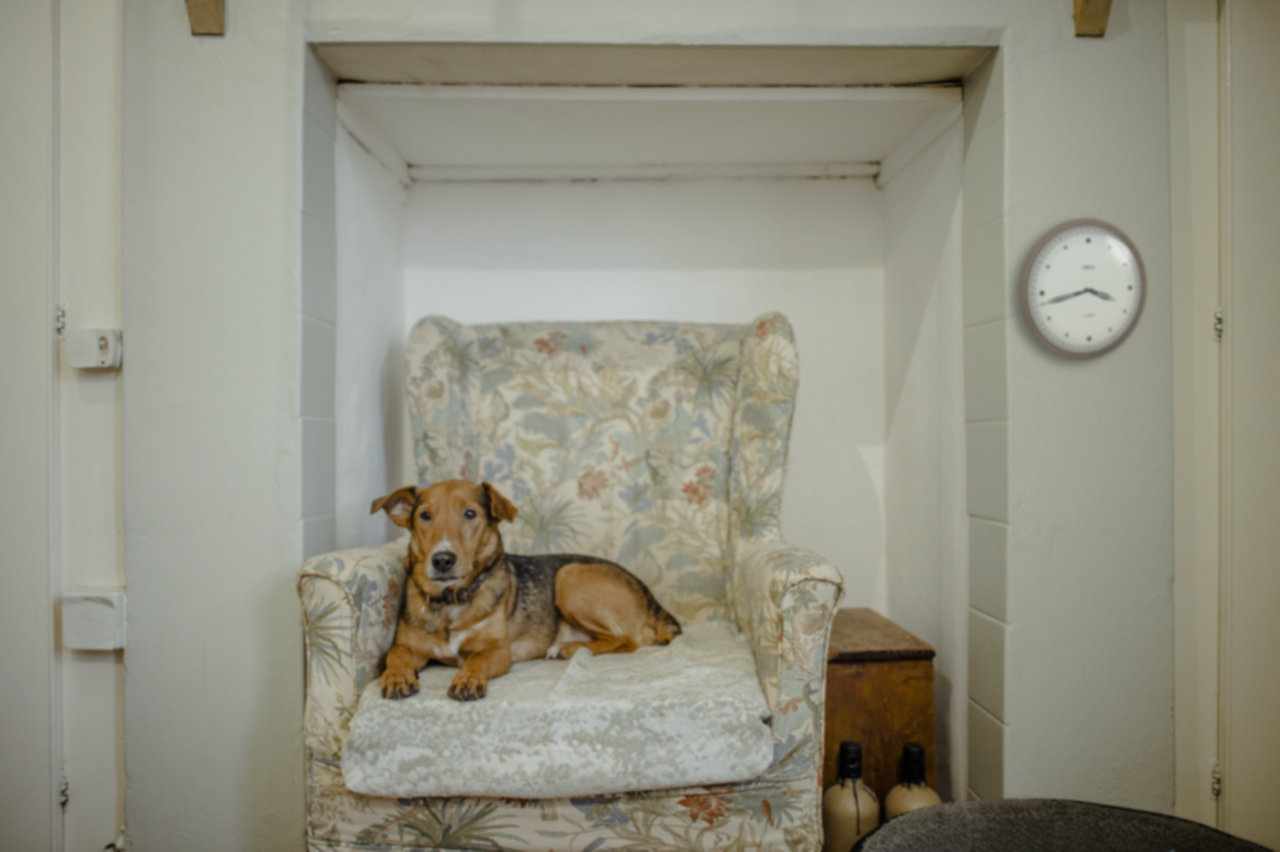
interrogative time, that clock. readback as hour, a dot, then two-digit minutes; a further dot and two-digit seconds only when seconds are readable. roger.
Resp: 3.43
